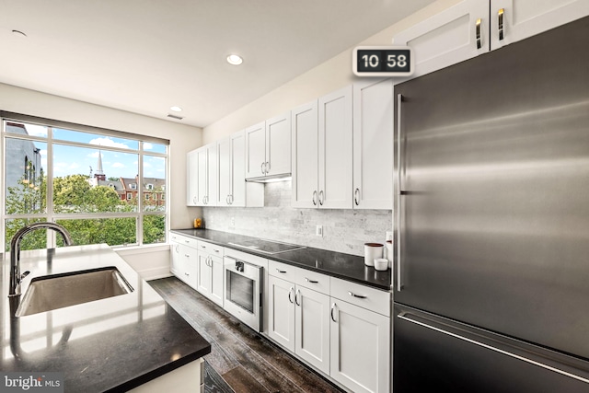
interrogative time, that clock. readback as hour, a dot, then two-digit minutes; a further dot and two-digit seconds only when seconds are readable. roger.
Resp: 10.58
